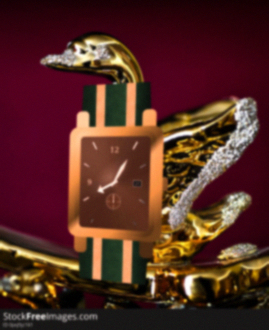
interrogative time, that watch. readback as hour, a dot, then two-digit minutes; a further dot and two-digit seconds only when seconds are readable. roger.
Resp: 8.05
